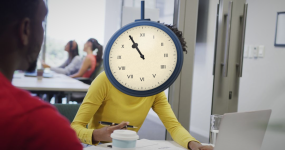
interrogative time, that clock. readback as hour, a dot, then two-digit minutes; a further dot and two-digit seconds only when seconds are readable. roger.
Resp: 10.55
